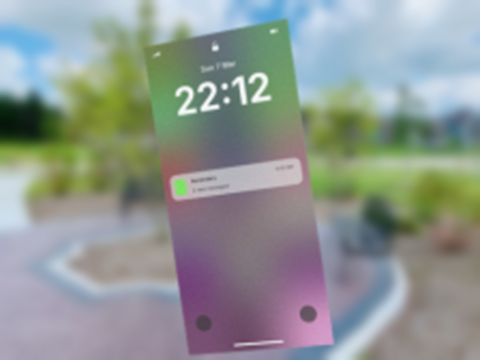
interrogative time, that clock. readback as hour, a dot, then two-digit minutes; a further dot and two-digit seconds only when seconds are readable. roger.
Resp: 22.12
